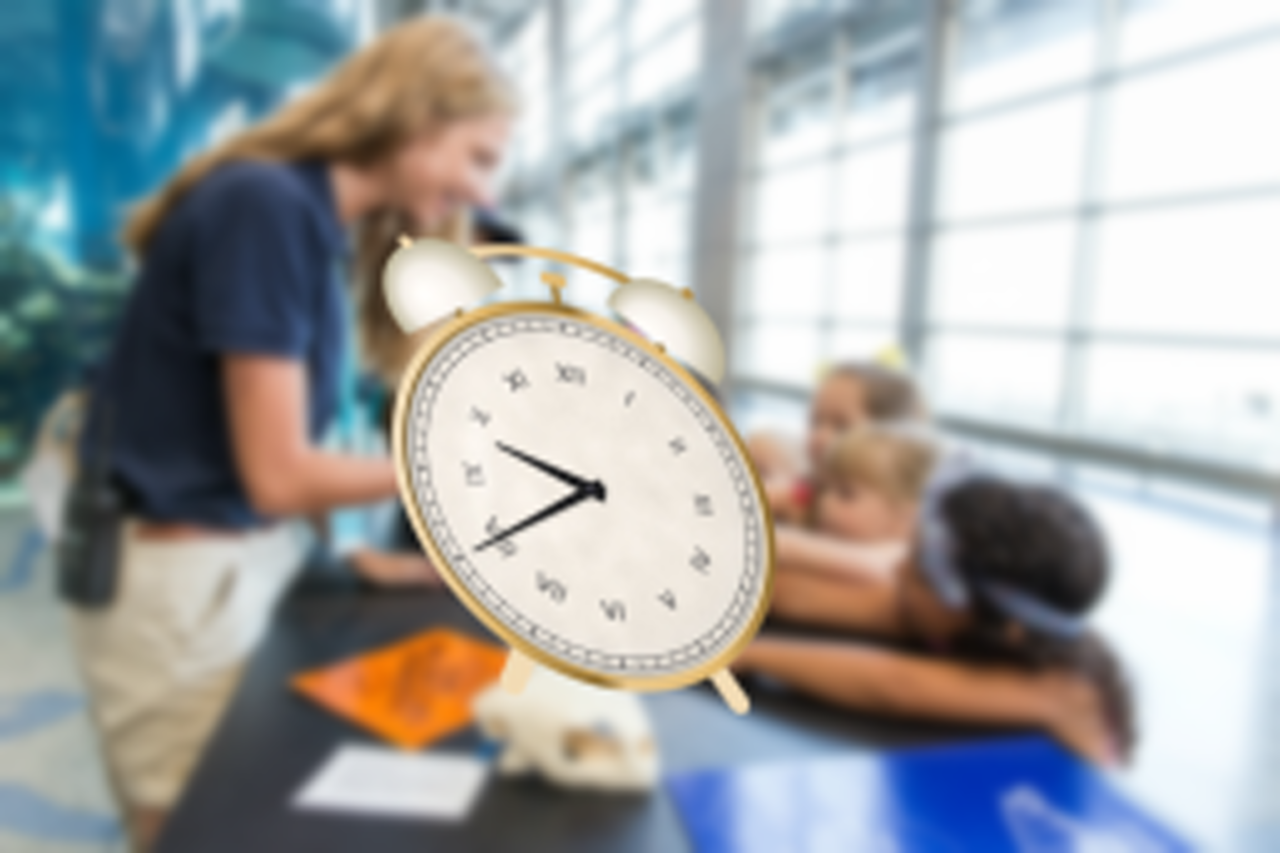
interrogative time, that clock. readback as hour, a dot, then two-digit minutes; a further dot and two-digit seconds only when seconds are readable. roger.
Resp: 9.40
